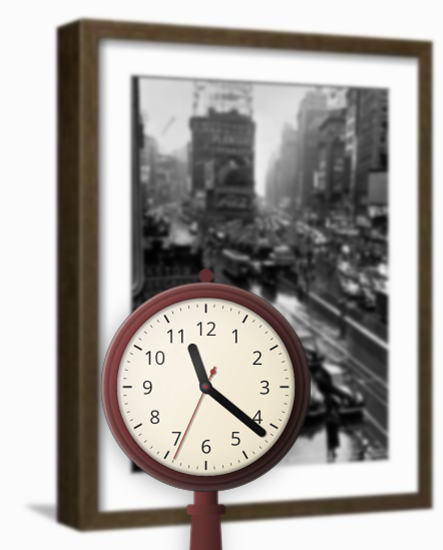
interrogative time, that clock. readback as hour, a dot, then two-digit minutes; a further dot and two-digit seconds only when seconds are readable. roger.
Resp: 11.21.34
